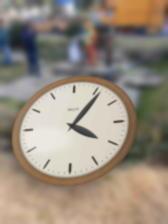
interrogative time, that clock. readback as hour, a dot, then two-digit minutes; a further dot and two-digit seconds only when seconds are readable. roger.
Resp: 4.06
